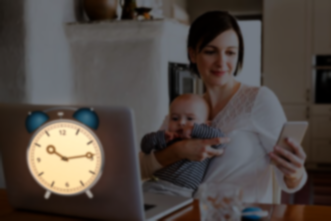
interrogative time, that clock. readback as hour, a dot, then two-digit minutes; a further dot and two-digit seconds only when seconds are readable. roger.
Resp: 10.14
